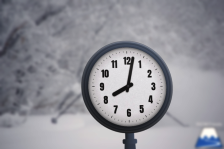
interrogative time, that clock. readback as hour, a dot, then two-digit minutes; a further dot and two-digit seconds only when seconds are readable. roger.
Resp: 8.02
